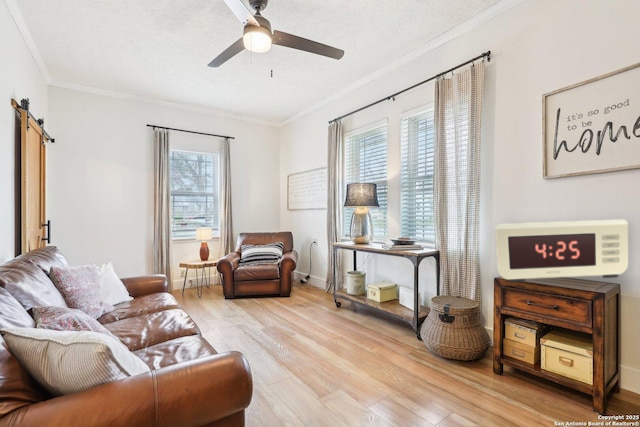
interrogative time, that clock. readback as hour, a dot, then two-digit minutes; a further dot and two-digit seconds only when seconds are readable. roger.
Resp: 4.25
